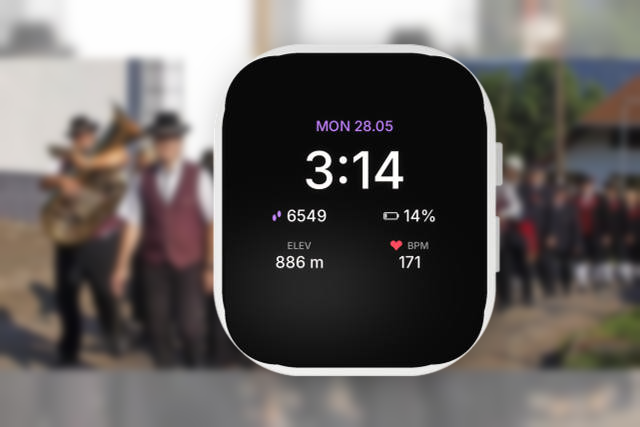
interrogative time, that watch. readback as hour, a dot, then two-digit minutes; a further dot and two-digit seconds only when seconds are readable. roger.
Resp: 3.14
